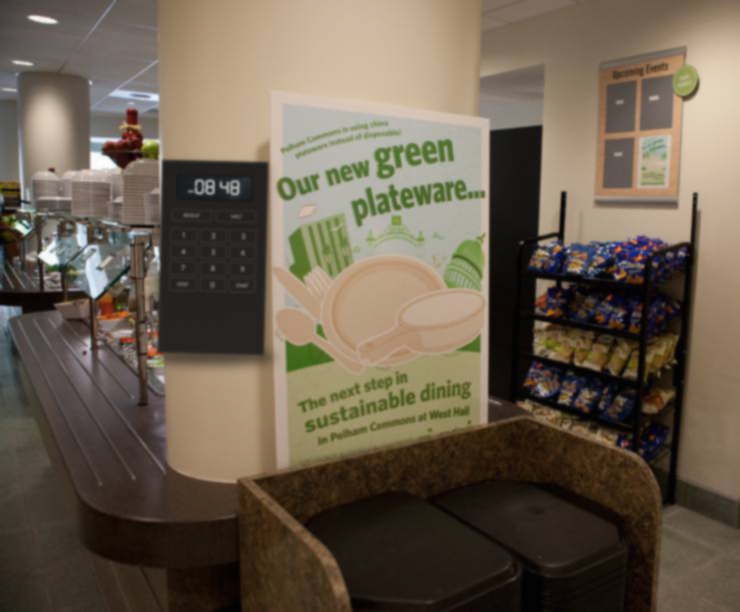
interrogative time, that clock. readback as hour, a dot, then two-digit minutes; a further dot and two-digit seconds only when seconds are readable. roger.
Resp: 8.48
